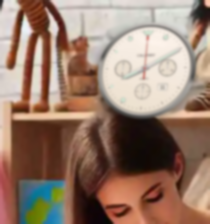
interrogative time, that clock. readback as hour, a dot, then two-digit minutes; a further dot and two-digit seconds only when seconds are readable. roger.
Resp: 8.10
